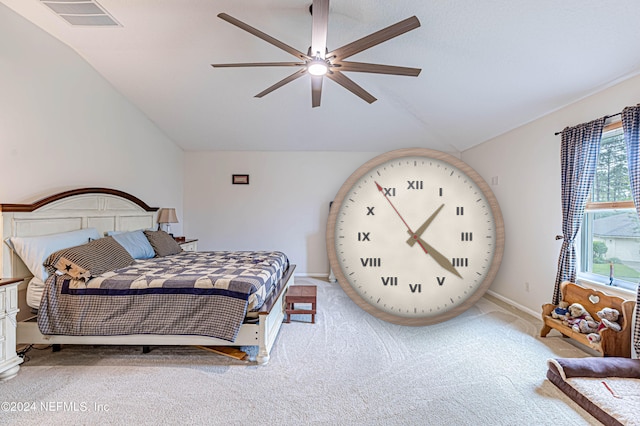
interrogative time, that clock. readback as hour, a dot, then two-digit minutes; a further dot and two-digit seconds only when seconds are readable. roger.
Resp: 1.21.54
